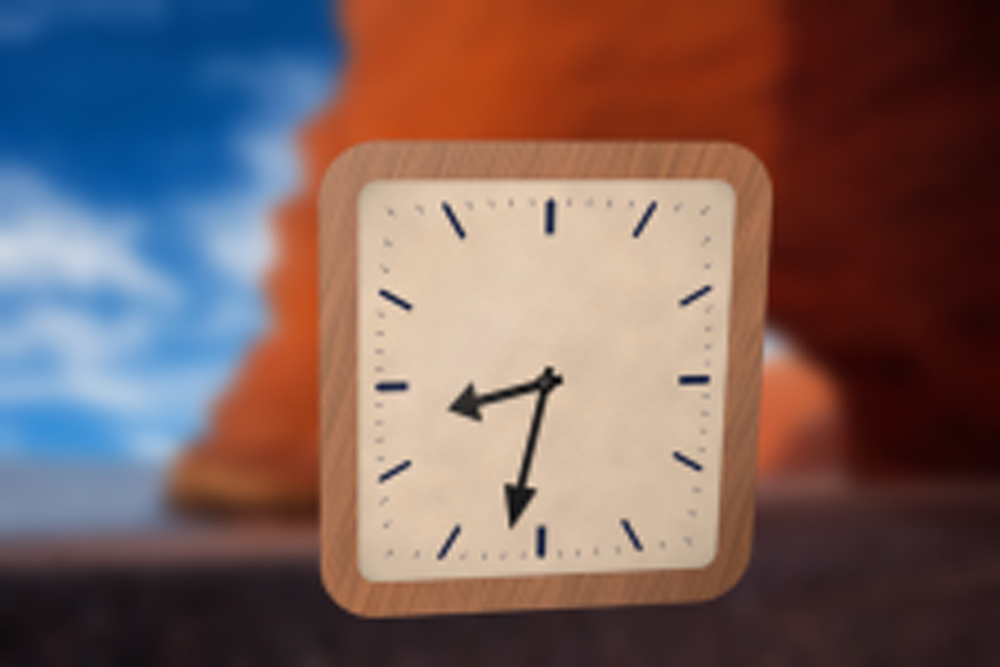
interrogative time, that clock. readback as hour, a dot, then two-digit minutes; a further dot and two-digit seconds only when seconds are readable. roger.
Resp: 8.32
